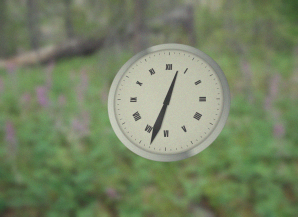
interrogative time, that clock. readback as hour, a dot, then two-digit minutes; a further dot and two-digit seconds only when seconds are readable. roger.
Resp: 12.33
